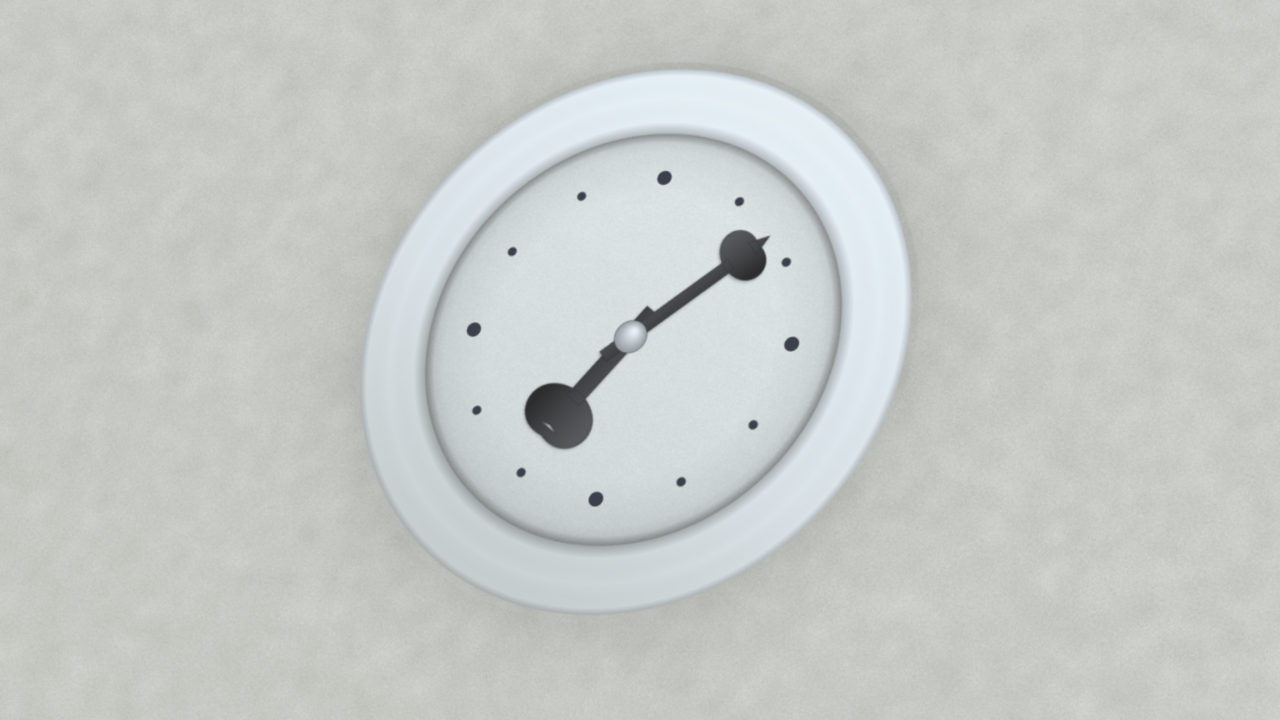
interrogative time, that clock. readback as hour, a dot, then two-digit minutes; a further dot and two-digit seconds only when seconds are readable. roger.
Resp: 7.08
